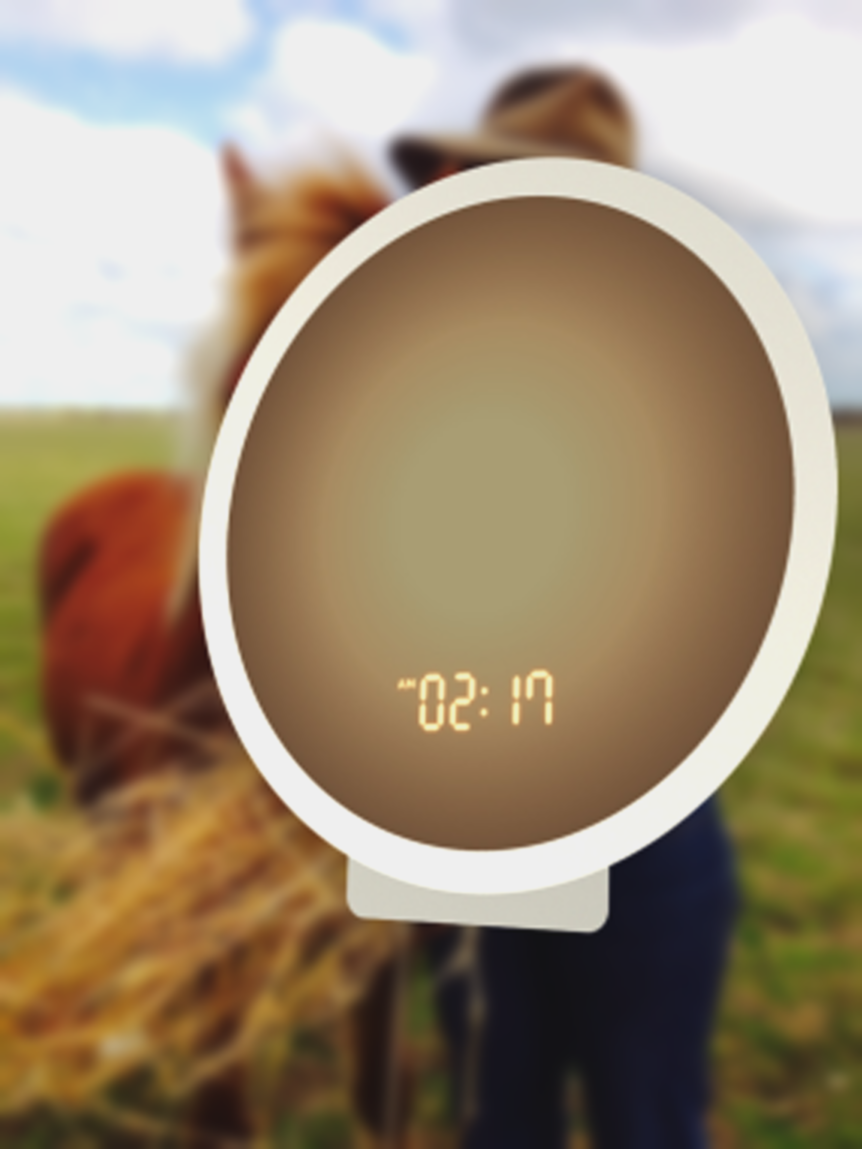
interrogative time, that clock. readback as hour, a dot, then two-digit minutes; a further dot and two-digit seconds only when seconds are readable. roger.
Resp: 2.17
